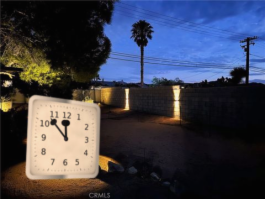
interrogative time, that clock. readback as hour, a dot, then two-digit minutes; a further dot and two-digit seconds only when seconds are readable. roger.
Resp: 11.53
